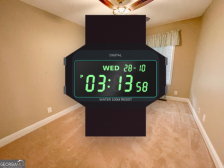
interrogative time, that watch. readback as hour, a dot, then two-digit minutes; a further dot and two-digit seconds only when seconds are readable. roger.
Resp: 3.13.58
